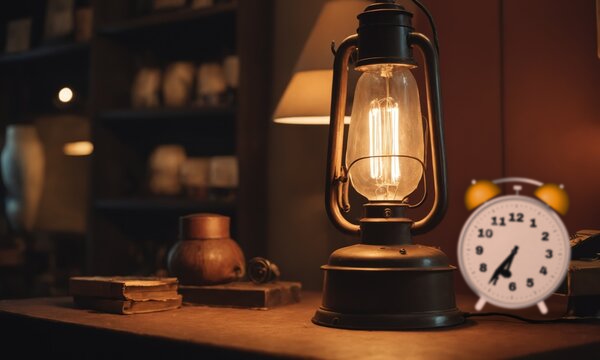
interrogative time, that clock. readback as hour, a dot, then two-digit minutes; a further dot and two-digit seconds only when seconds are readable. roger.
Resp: 6.36
